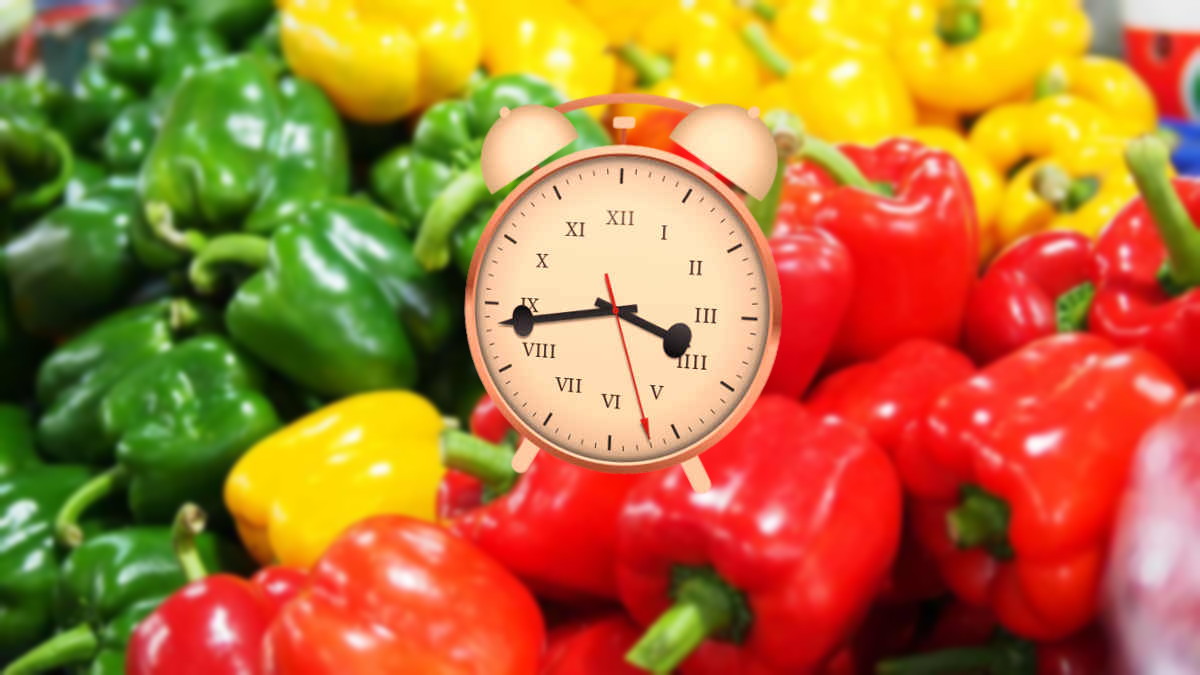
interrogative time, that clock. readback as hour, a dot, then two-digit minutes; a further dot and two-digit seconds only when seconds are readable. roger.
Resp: 3.43.27
